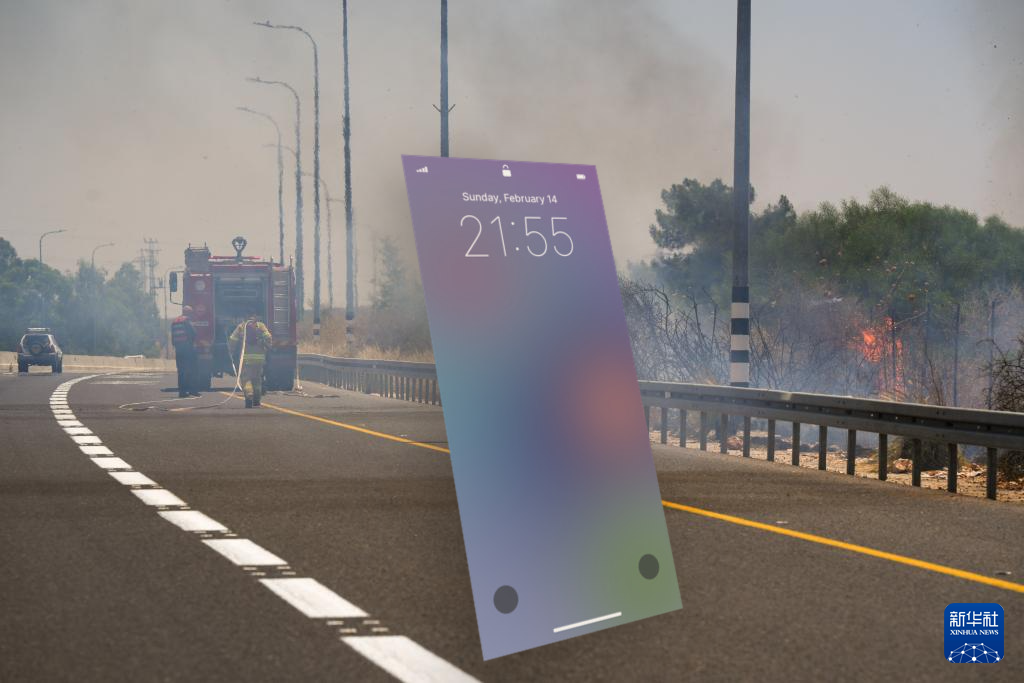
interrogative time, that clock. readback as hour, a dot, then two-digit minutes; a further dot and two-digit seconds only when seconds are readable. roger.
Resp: 21.55
